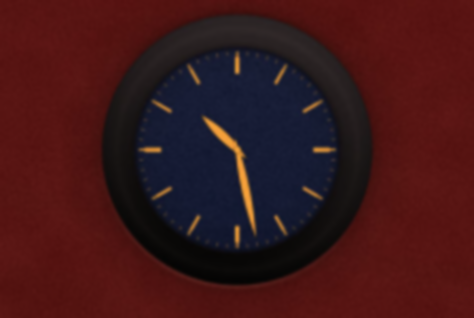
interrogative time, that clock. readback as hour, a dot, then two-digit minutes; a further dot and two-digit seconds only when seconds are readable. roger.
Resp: 10.28
